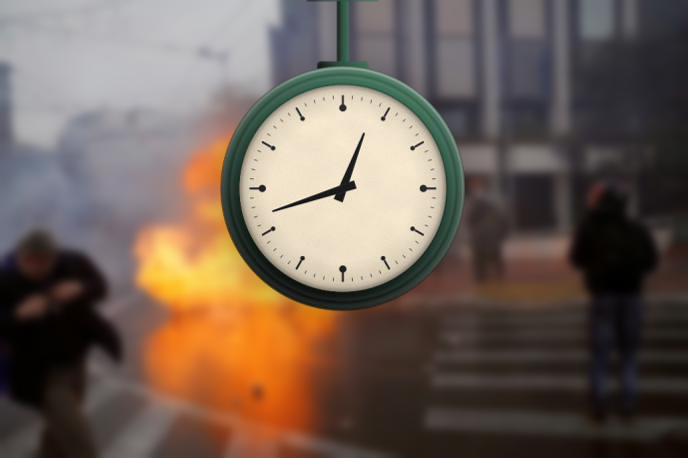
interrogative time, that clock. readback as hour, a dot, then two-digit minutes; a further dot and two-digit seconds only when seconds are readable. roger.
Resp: 12.42
